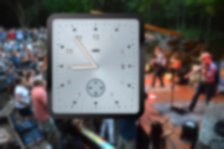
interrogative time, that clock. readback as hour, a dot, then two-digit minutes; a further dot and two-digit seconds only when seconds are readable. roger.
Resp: 8.54
